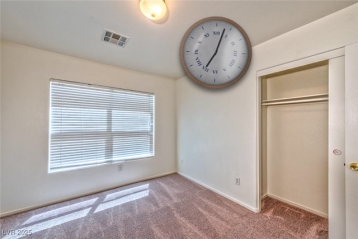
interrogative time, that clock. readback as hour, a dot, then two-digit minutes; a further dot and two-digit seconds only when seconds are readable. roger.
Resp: 7.03
